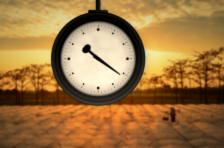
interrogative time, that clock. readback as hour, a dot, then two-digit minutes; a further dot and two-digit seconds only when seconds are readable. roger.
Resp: 10.21
